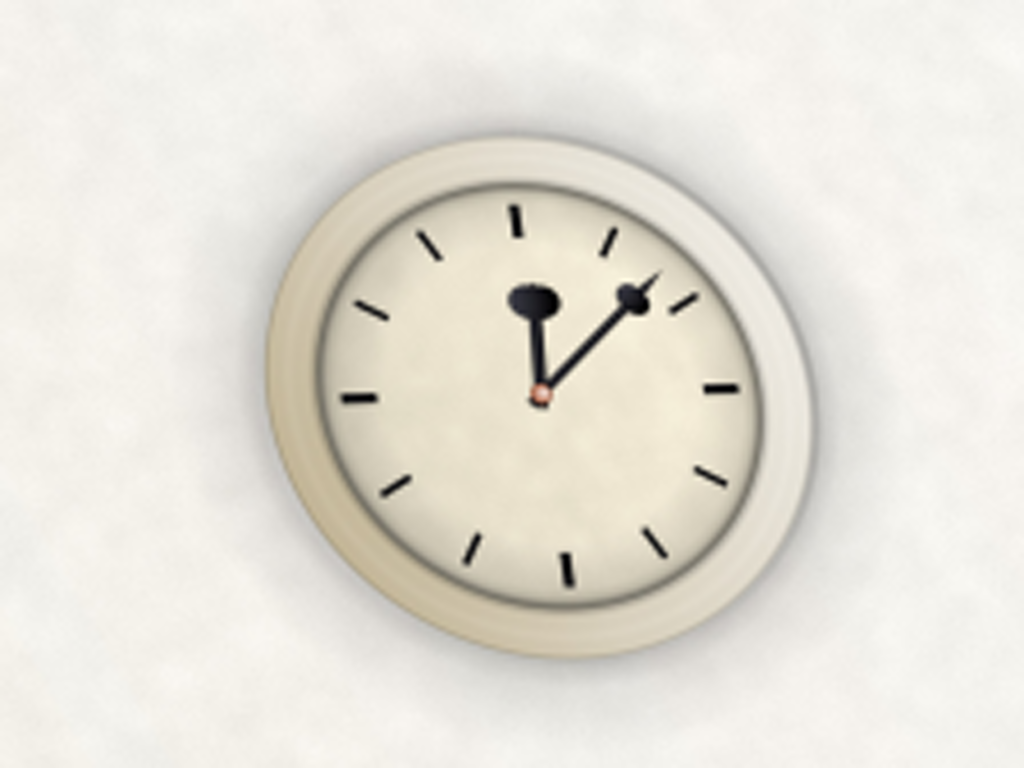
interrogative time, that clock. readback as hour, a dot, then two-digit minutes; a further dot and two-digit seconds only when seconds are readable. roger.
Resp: 12.08
